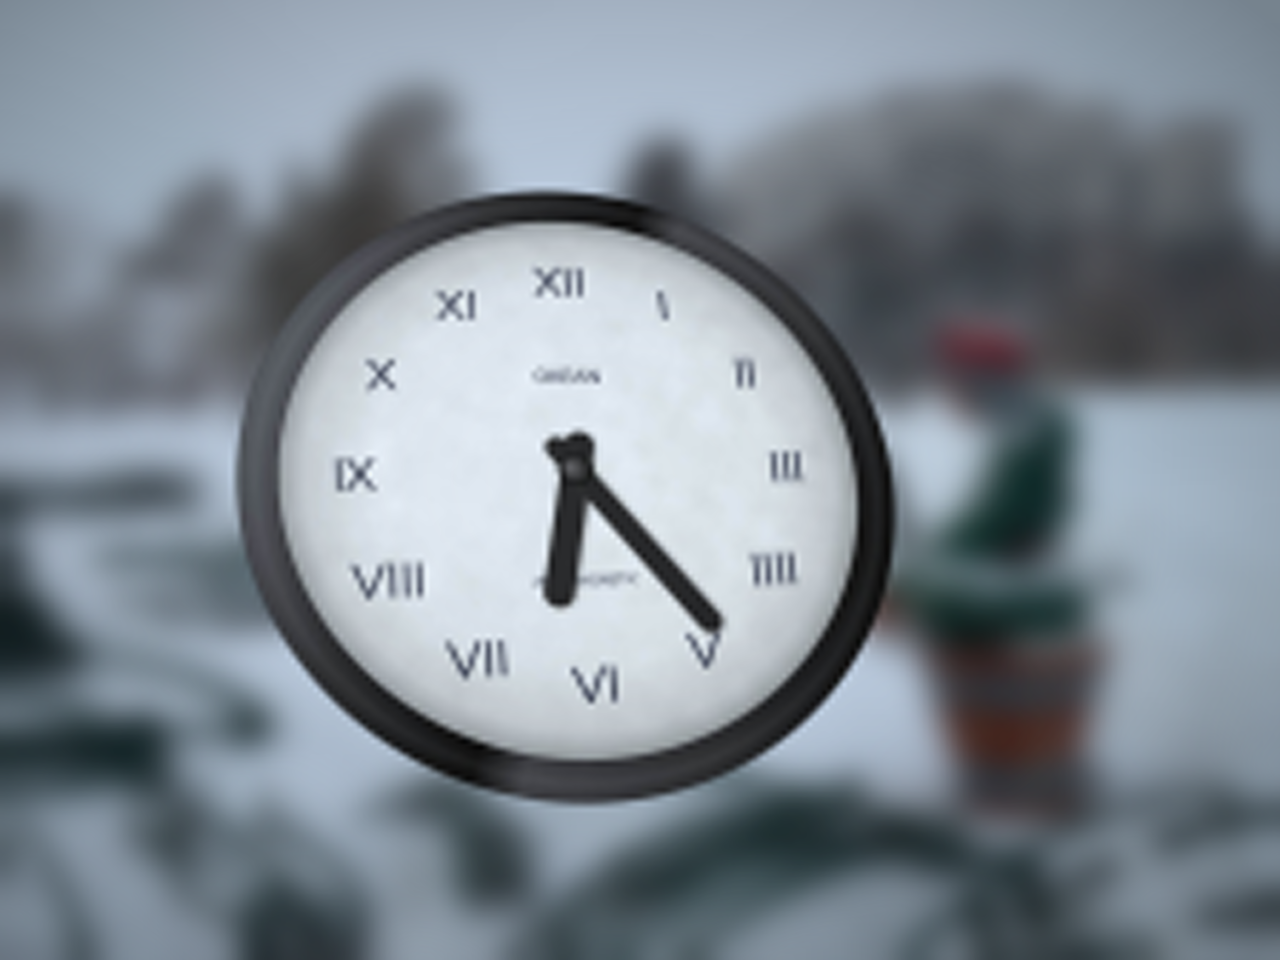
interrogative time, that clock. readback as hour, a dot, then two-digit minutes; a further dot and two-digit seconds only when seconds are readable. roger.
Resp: 6.24
